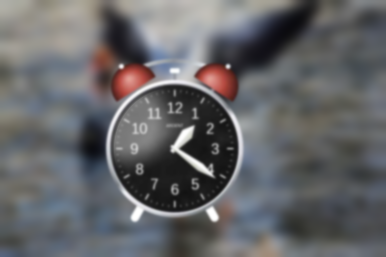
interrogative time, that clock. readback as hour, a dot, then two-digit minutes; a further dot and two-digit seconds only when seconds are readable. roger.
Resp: 1.21
